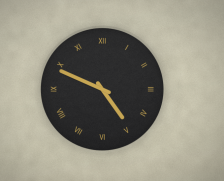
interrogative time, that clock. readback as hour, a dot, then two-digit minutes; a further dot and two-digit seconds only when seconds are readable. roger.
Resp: 4.49
